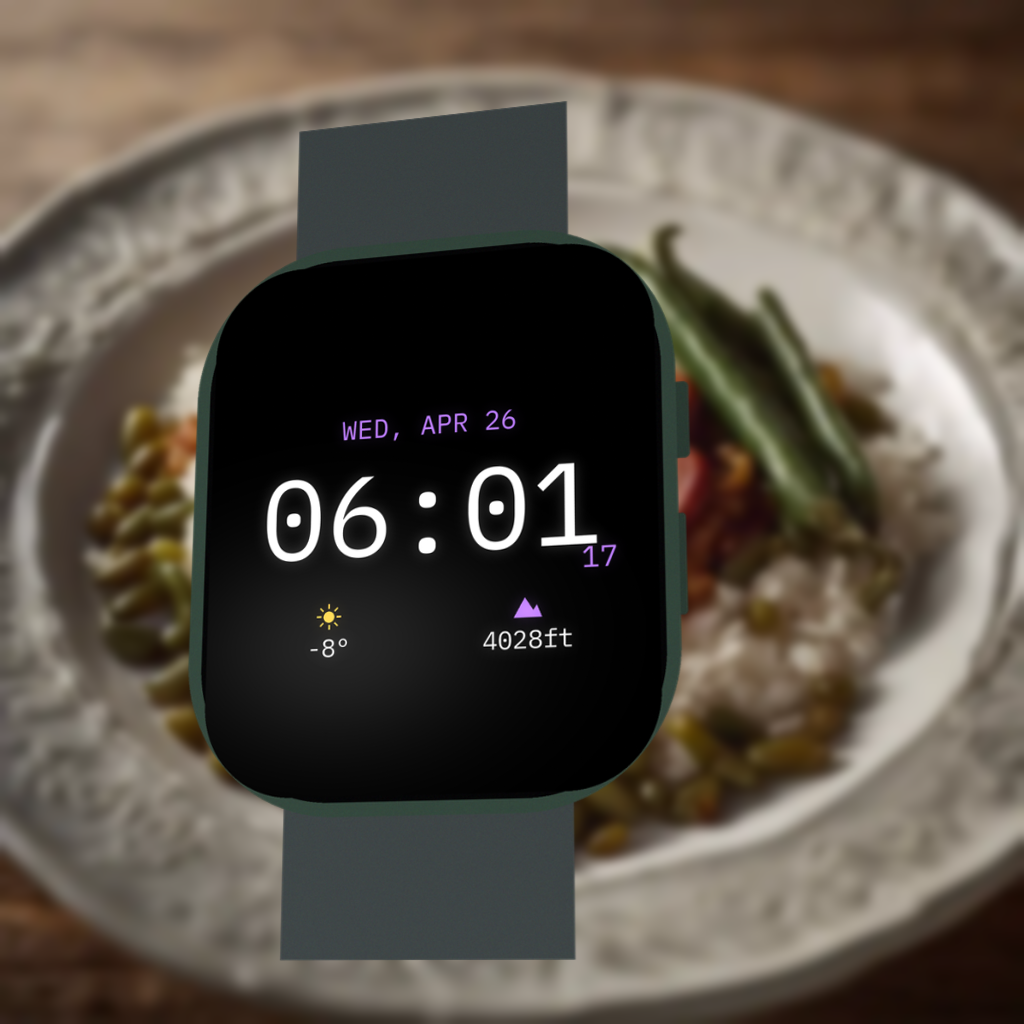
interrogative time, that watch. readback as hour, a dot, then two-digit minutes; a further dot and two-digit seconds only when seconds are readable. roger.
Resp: 6.01.17
